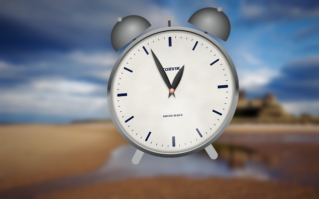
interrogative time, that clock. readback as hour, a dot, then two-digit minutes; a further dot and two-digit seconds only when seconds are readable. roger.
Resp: 12.56
